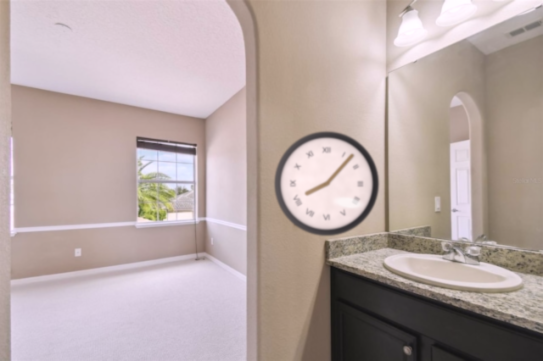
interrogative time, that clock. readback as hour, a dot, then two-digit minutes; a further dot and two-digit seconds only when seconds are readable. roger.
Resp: 8.07
